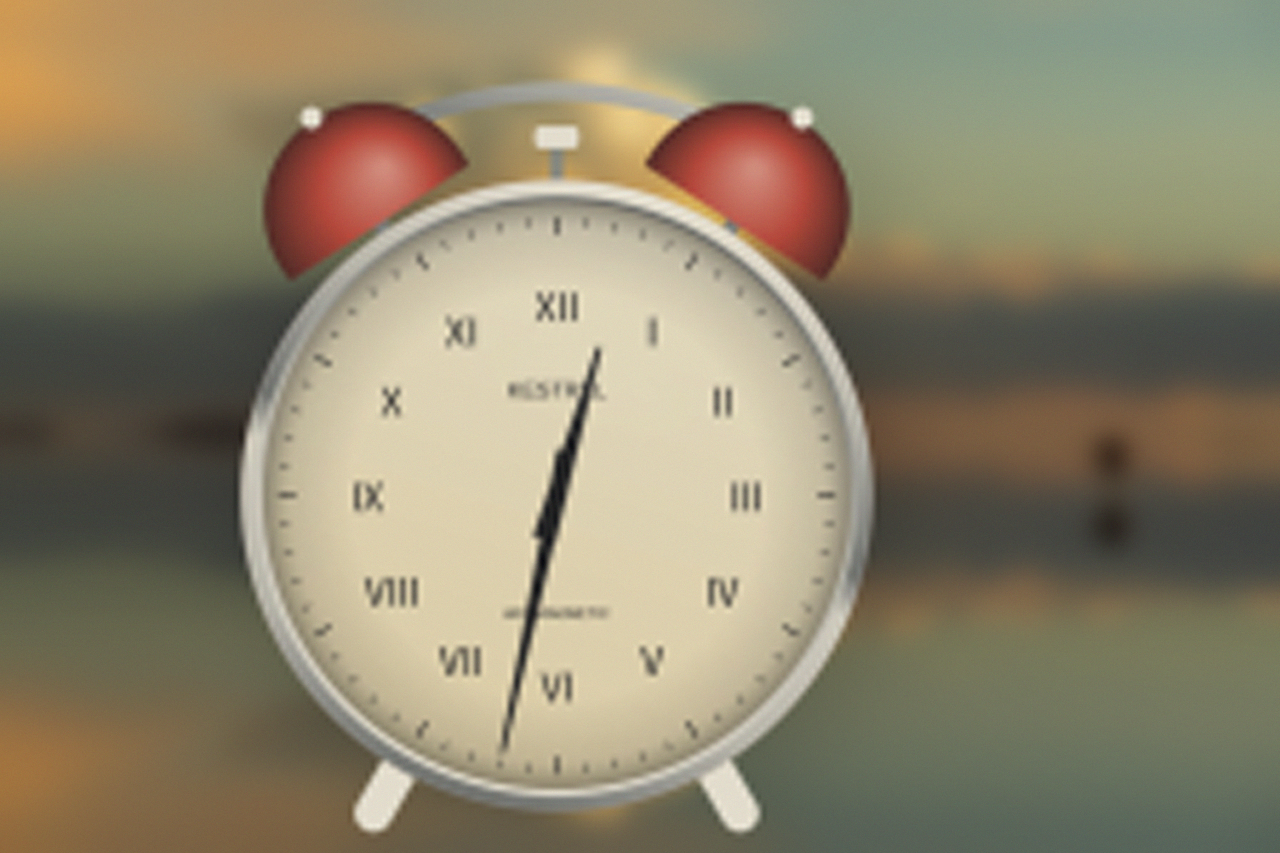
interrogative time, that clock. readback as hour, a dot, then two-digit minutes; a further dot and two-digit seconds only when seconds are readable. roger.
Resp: 12.32
